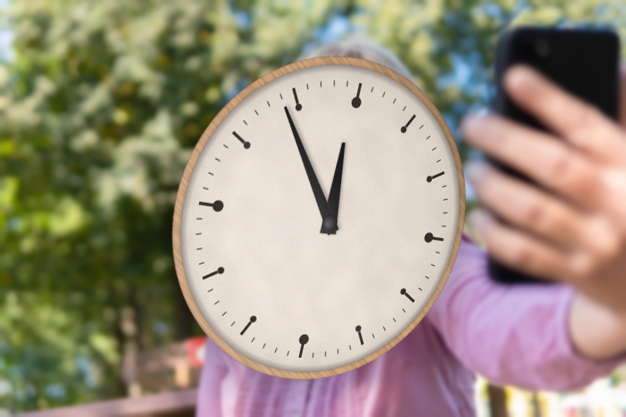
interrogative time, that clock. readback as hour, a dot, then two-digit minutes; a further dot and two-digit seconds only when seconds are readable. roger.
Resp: 11.54
